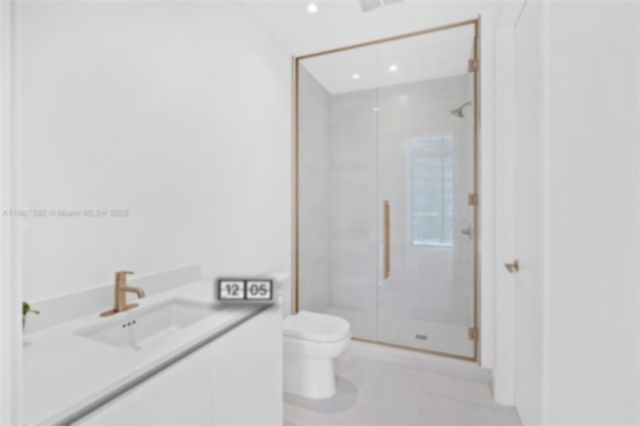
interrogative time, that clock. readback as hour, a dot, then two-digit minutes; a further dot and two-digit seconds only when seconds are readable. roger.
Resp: 12.05
